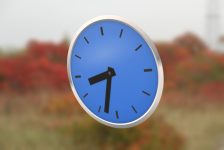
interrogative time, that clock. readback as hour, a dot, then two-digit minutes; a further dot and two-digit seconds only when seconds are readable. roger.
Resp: 8.33
